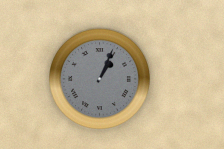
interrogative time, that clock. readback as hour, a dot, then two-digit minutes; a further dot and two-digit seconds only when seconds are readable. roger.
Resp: 1.04
